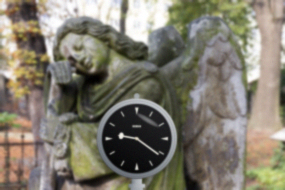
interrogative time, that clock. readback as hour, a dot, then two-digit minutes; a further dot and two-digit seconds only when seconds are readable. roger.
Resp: 9.21
